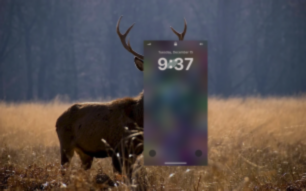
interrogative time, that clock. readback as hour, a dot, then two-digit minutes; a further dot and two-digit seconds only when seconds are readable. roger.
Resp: 9.37
